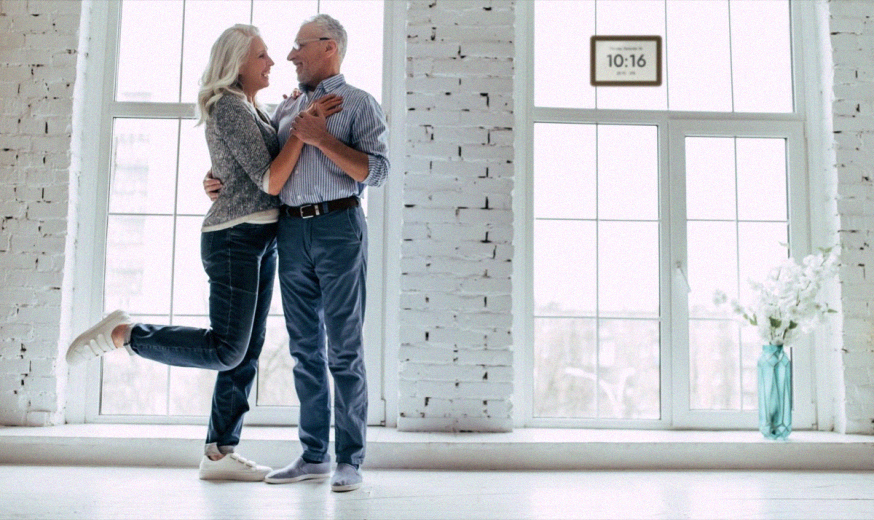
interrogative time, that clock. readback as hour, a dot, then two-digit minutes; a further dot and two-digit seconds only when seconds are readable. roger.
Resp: 10.16
